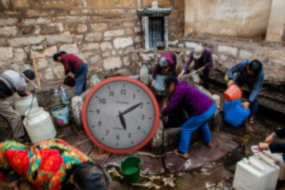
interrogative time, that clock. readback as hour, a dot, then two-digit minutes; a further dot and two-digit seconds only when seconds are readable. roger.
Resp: 5.09
